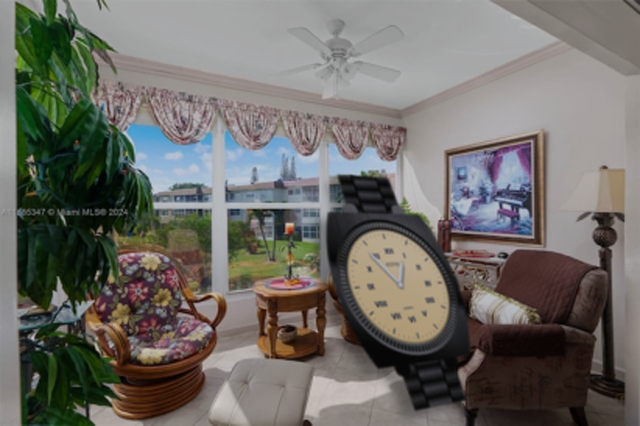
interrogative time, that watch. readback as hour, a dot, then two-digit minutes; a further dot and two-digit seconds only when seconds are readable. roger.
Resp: 12.54
